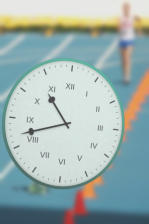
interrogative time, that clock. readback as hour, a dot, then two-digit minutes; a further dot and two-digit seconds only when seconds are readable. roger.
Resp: 10.42
